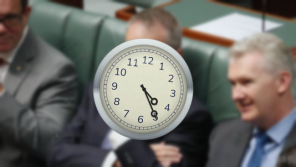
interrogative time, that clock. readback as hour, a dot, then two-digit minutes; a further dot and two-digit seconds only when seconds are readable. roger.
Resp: 4.25
